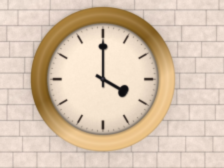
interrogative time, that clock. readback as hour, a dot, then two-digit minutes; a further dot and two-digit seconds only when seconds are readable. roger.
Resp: 4.00
